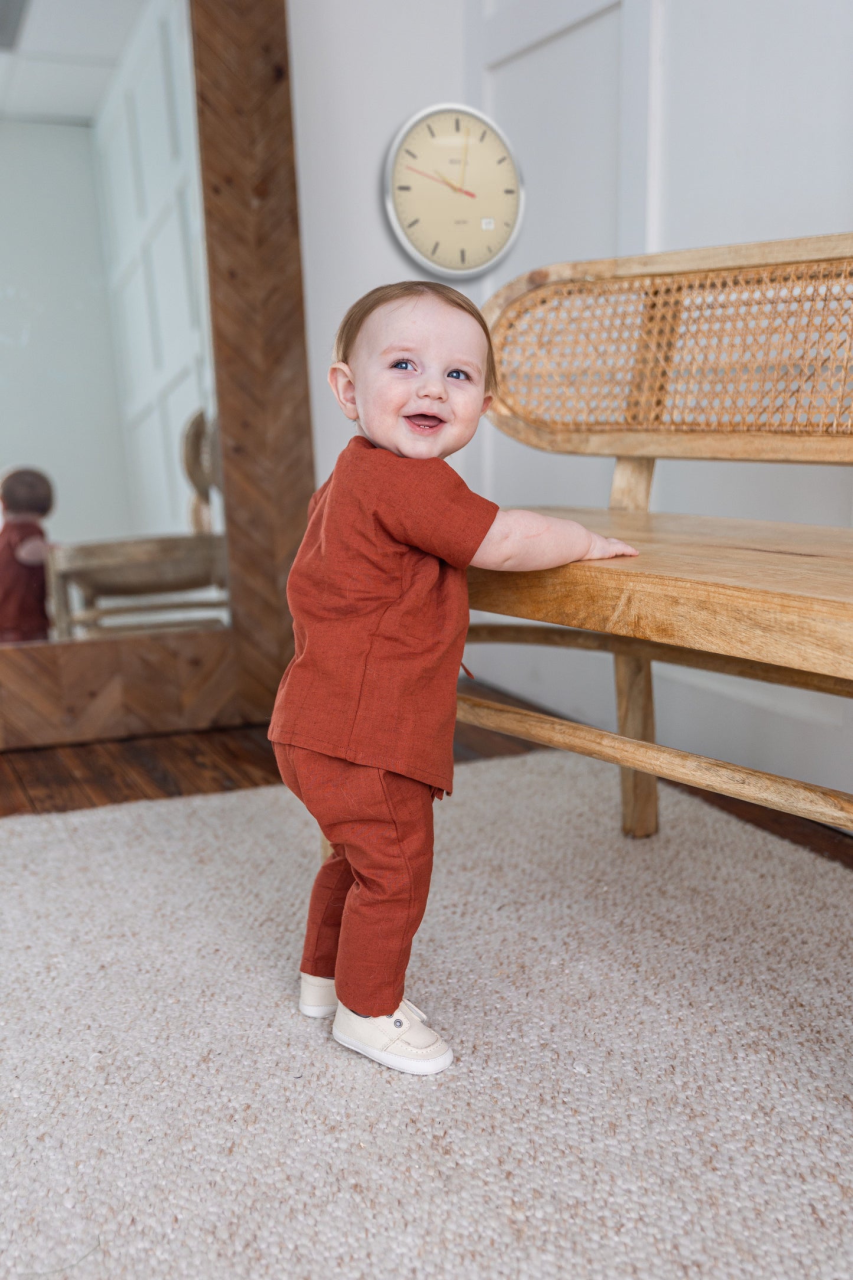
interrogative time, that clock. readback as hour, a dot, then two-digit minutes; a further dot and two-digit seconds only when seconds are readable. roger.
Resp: 10.01.48
